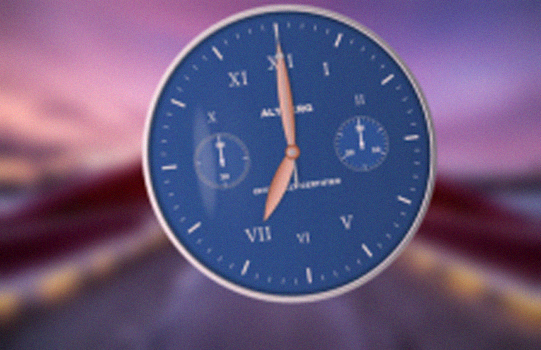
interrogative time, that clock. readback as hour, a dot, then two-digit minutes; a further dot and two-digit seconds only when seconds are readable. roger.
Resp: 7.00
